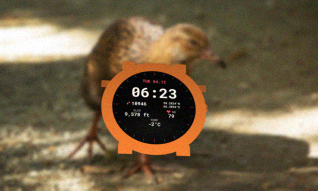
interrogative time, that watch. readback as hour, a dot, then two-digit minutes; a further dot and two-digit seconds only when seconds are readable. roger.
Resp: 6.23
